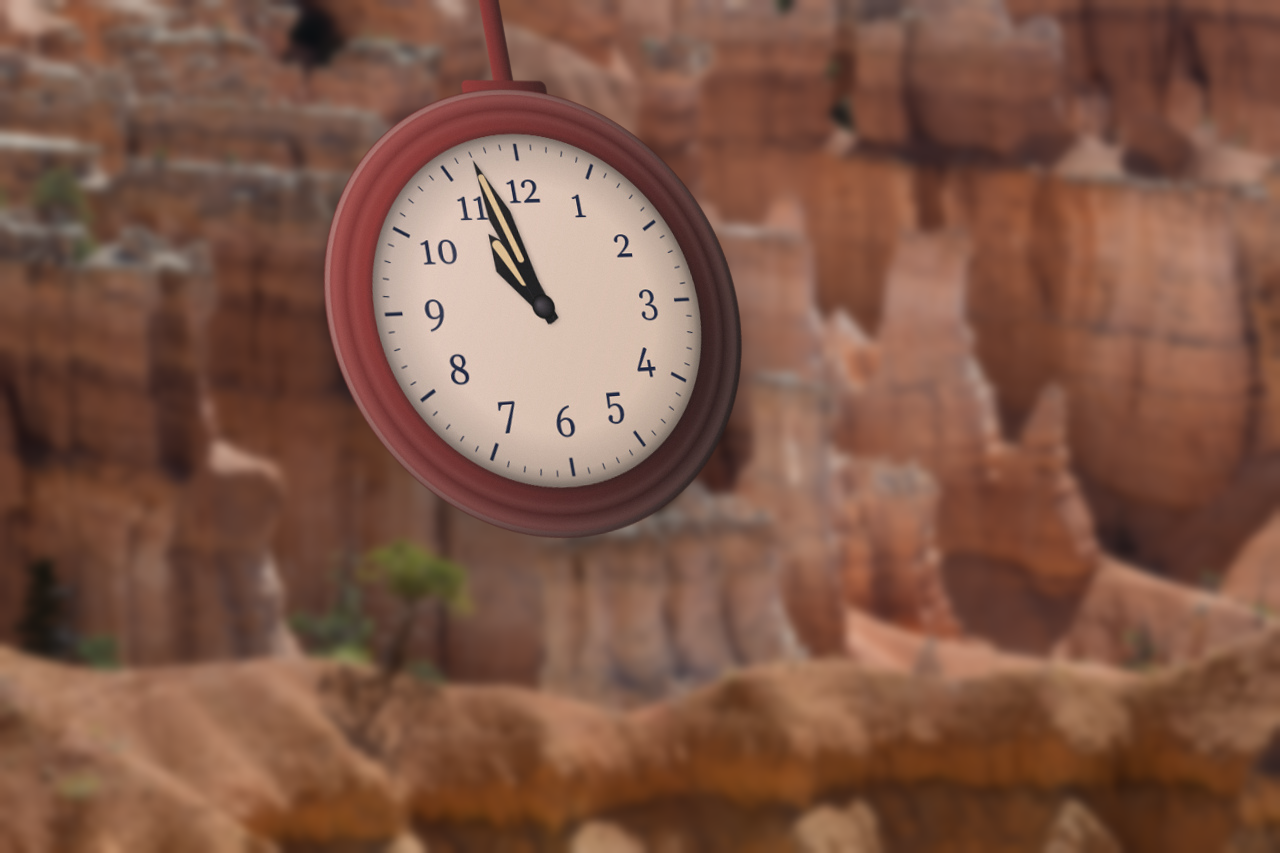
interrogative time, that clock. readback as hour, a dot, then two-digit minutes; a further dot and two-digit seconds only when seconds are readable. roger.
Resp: 10.57
